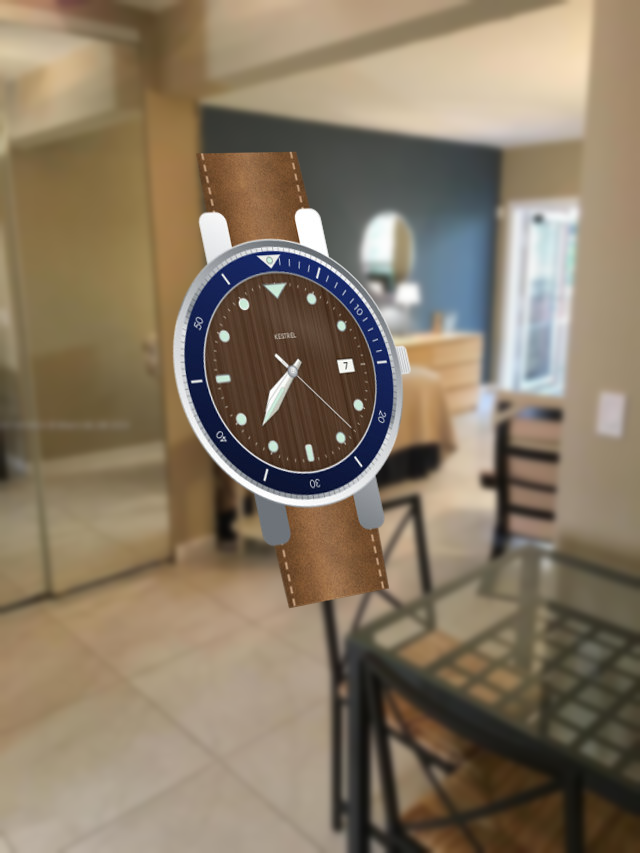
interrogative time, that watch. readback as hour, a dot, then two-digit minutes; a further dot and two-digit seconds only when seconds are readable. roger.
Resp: 7.37.23
